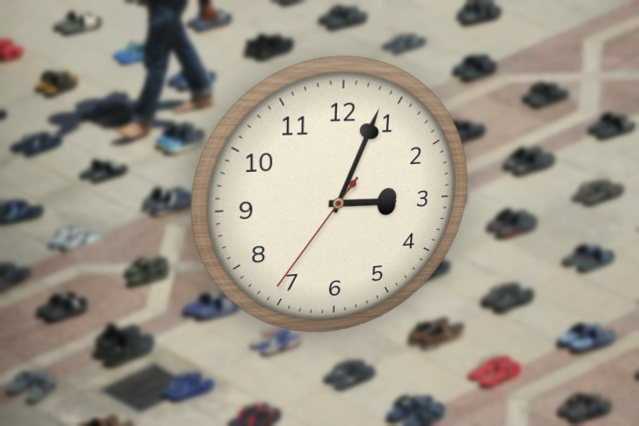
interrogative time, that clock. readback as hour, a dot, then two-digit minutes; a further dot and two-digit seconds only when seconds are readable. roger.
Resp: 3.03.36
